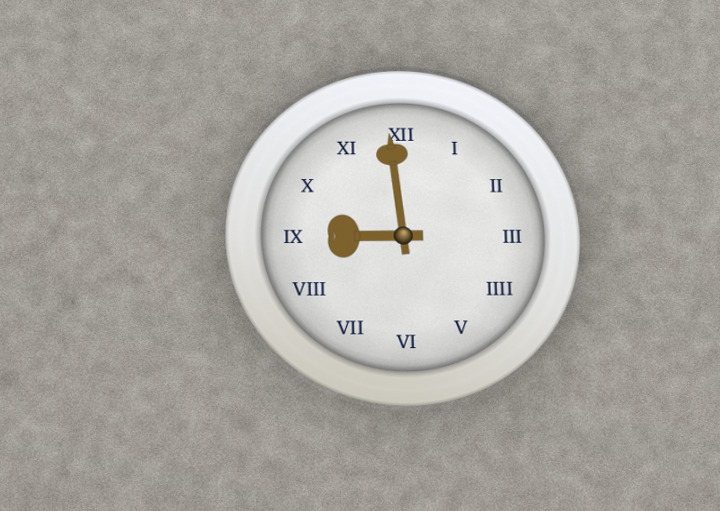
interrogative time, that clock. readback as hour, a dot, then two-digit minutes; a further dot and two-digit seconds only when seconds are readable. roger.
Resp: 8.59
